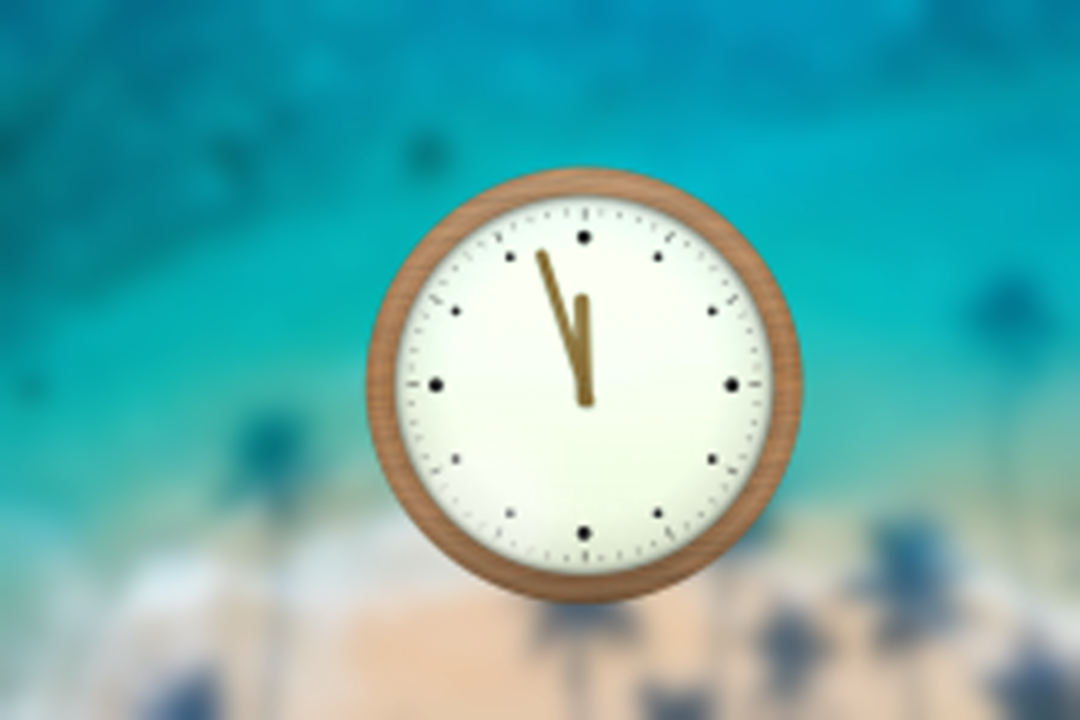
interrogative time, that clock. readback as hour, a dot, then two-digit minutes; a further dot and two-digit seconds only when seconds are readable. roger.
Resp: 11.57
